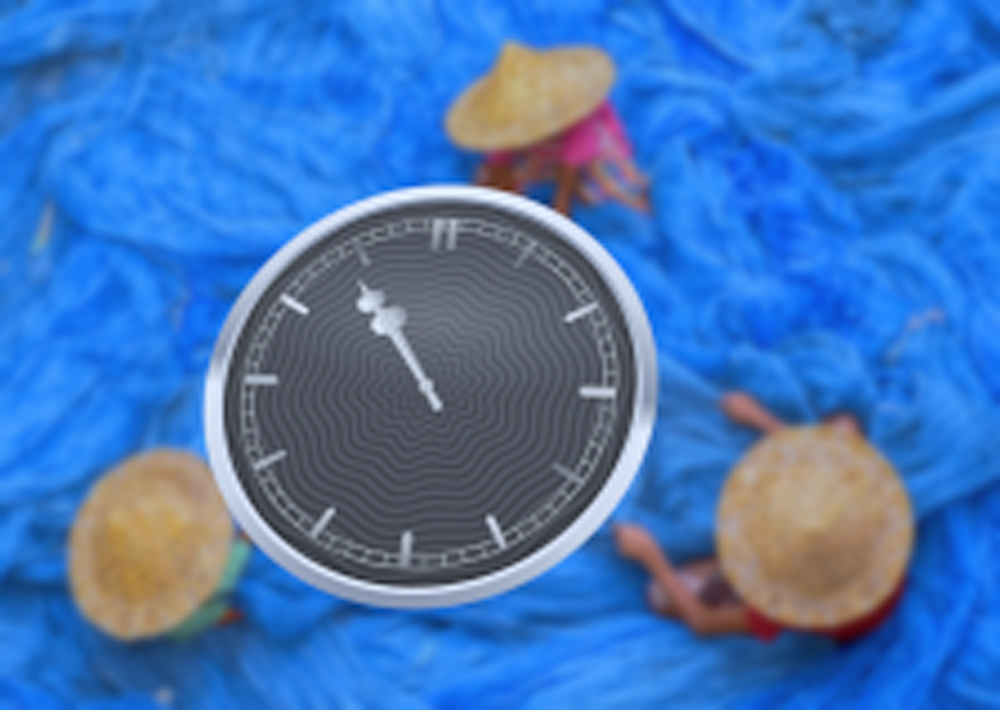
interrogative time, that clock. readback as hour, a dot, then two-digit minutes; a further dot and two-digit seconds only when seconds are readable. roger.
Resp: 10.54
